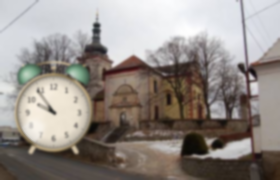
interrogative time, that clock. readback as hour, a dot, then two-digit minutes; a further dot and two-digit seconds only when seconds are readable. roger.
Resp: 9.54
